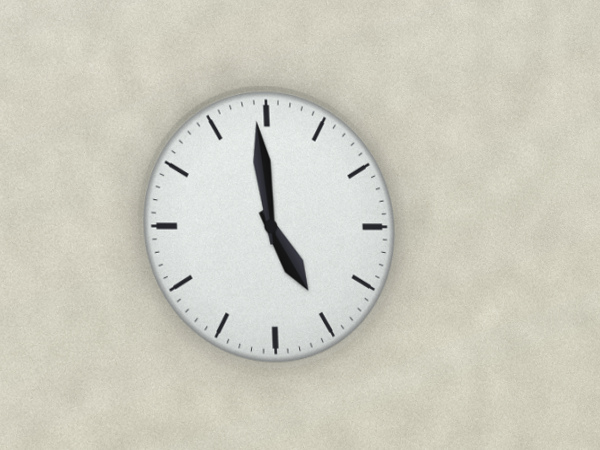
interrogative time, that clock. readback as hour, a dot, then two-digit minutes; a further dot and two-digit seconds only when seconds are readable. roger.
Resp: 4.59
